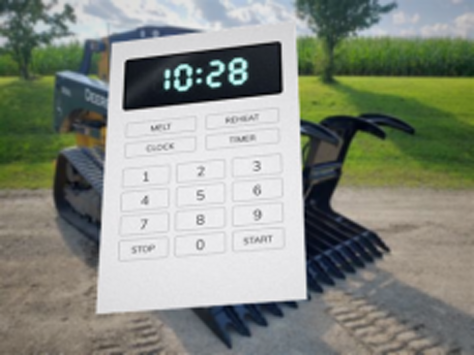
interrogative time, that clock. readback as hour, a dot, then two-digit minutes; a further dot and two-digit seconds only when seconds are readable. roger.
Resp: 10.28
